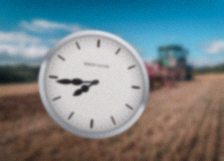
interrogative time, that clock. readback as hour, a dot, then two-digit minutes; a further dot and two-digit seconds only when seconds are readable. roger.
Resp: 7.44
